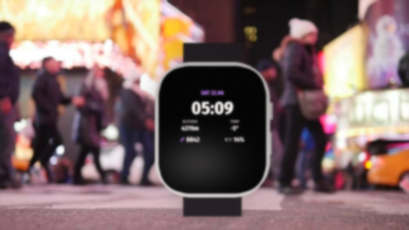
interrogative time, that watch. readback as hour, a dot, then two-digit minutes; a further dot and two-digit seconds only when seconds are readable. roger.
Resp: 5.09
